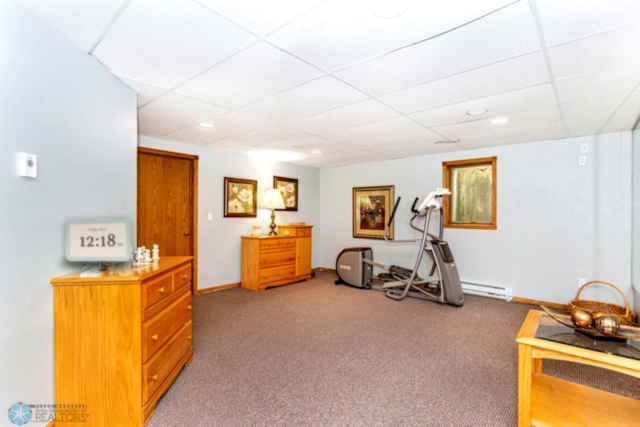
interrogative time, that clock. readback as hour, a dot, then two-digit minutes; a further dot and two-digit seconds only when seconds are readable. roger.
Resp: 12.18
